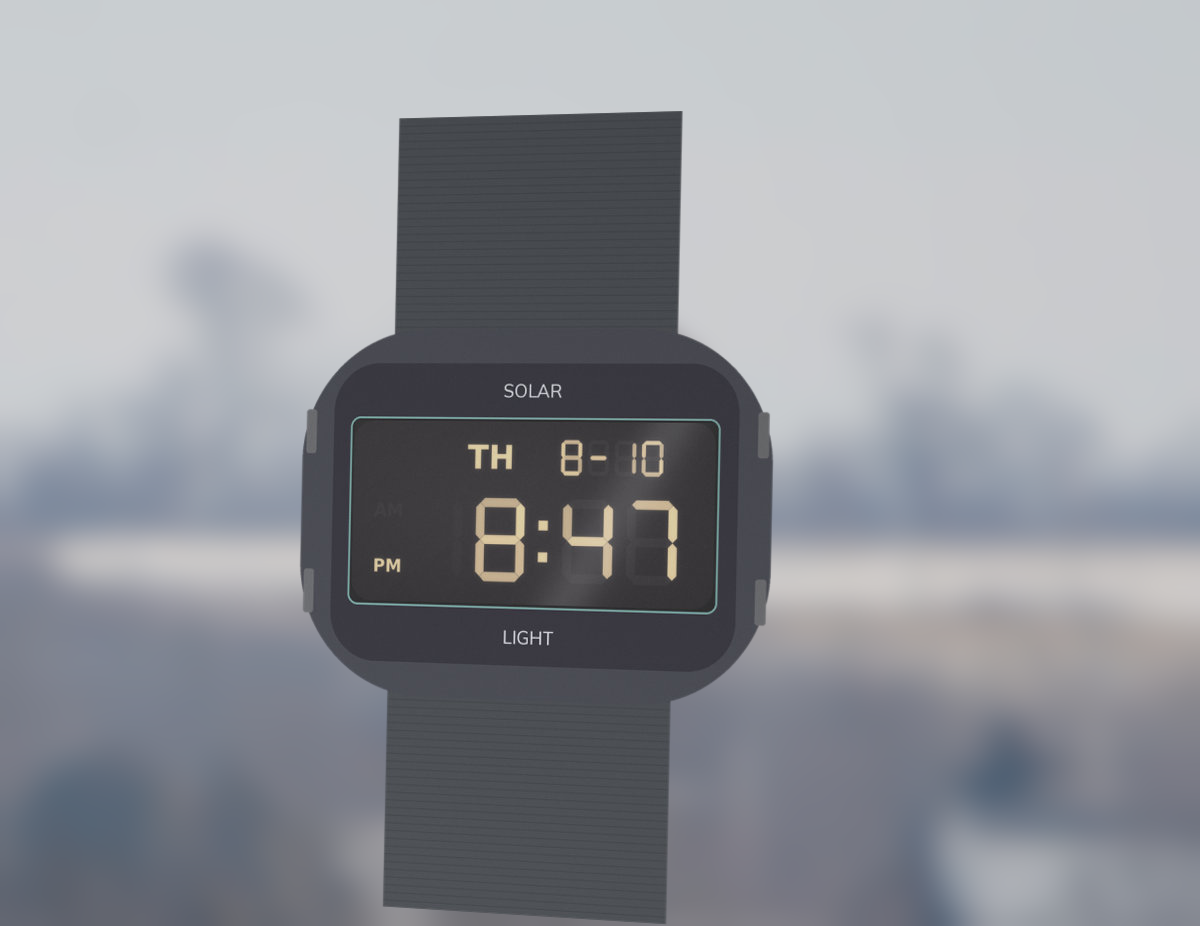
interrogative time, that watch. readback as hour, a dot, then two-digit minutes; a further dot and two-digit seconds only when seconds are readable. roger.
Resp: 8.47
